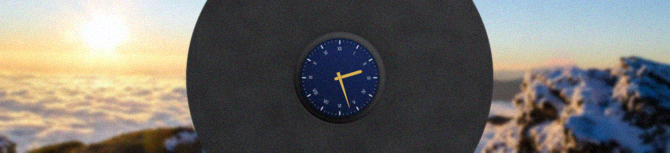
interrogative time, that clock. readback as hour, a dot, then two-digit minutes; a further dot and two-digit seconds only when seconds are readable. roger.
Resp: 2.27
